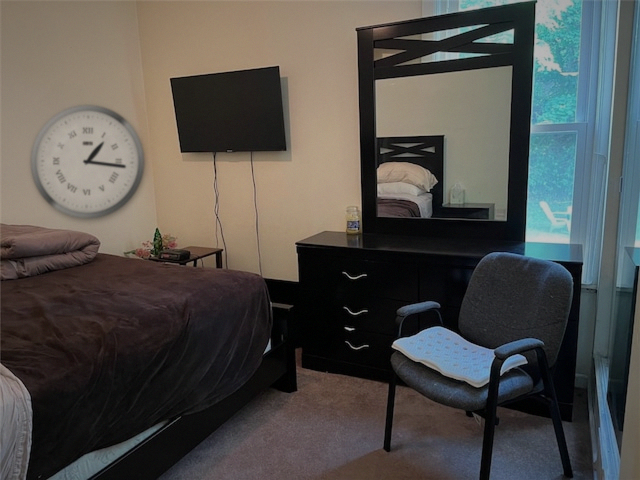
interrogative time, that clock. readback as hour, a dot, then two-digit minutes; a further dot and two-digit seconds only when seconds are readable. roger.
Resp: 1.16
